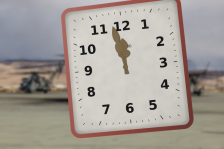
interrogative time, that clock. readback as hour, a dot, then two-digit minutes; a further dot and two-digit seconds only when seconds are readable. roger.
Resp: 11.58
